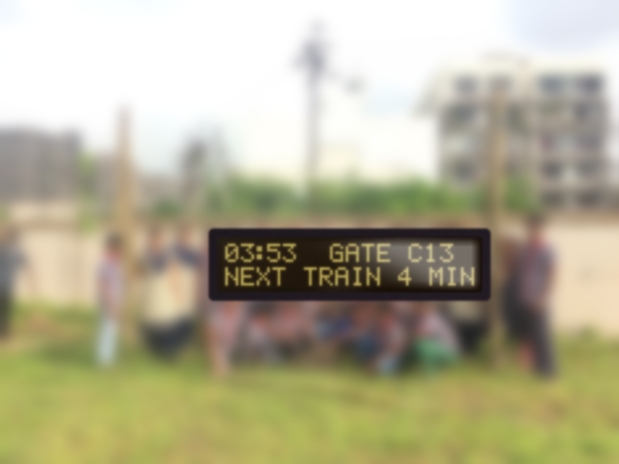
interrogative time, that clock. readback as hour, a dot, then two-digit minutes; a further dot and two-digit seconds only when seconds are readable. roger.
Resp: 3.53
